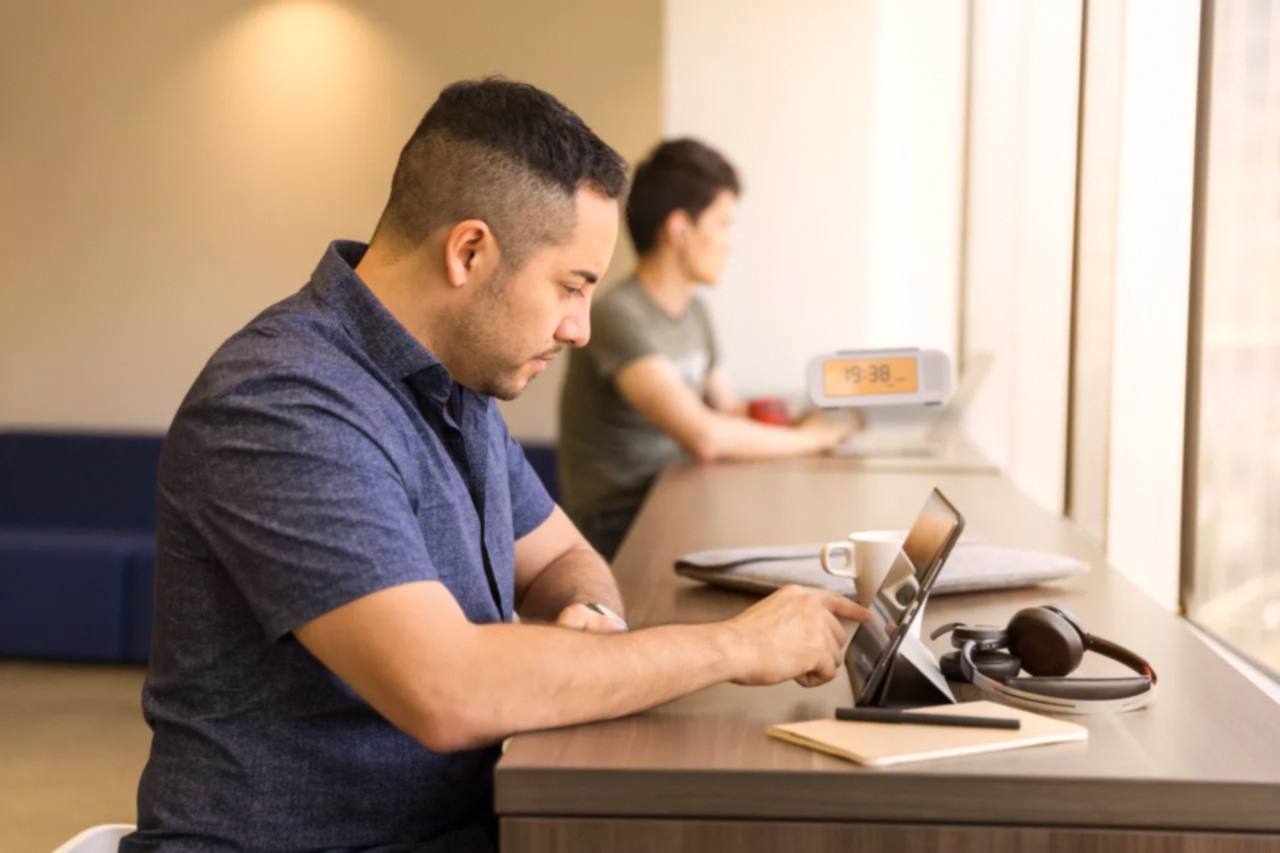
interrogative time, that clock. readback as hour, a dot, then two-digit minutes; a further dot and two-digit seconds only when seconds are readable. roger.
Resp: 19.38
